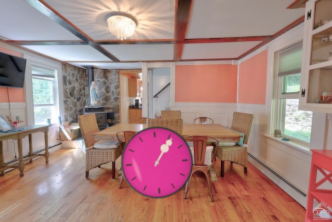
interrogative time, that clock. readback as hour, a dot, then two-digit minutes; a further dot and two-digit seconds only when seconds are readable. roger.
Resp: 1.06
